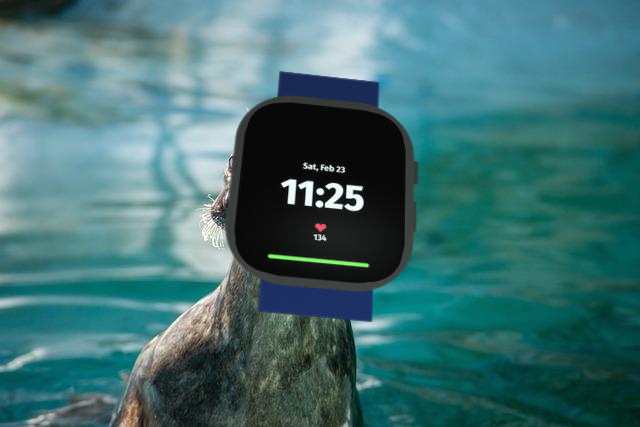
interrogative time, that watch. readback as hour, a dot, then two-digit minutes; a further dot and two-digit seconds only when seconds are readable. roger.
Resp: 11.25
